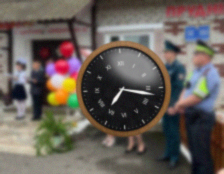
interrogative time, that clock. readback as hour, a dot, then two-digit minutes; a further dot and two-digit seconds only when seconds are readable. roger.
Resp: 7.17
